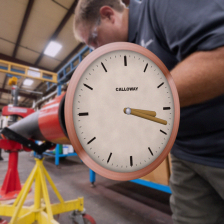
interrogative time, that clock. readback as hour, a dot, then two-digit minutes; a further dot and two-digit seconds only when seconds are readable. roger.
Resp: 3.18
